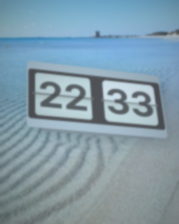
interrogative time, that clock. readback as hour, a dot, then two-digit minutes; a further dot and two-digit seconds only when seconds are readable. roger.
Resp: 22.33
